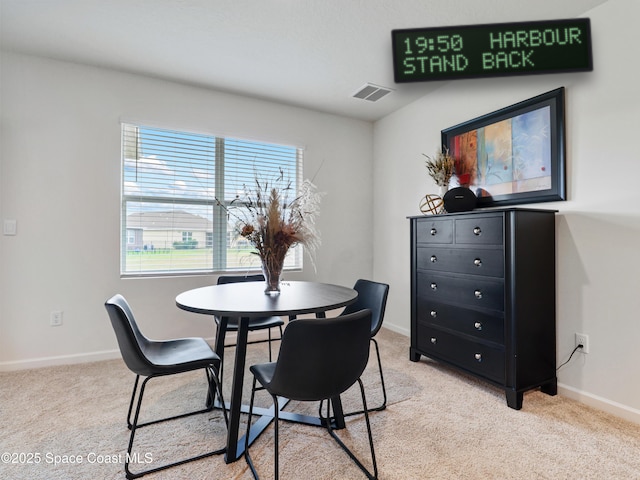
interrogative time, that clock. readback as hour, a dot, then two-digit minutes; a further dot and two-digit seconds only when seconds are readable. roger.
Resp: 19.50
